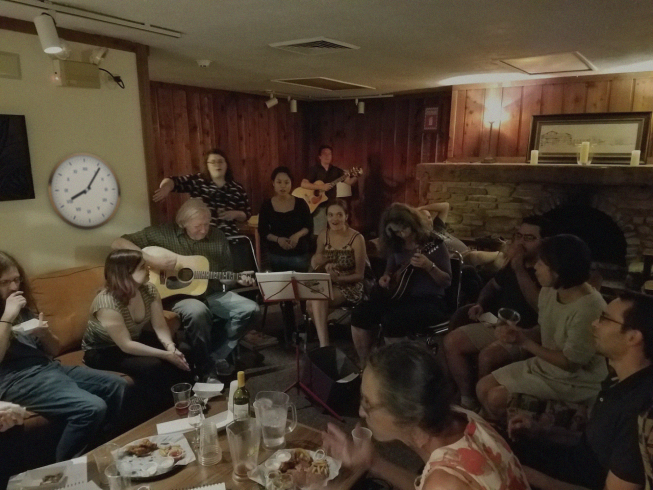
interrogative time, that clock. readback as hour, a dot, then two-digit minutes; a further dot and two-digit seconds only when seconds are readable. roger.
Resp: 8.06
